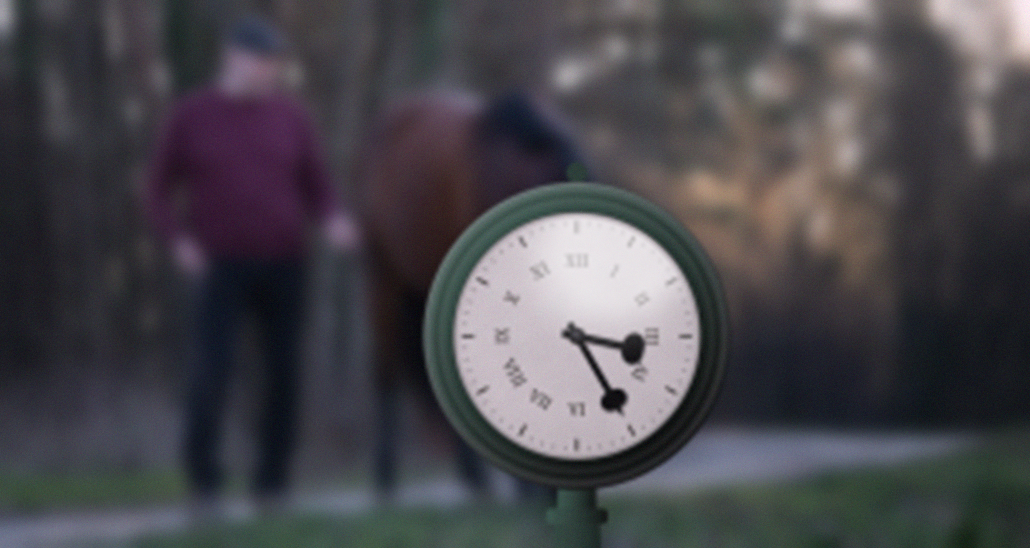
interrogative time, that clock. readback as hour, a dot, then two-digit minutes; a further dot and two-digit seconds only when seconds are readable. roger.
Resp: 3.25
